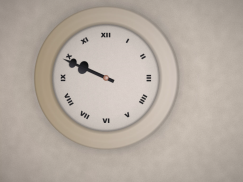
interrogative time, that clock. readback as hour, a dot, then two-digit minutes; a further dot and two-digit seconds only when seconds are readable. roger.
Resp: 9.49
